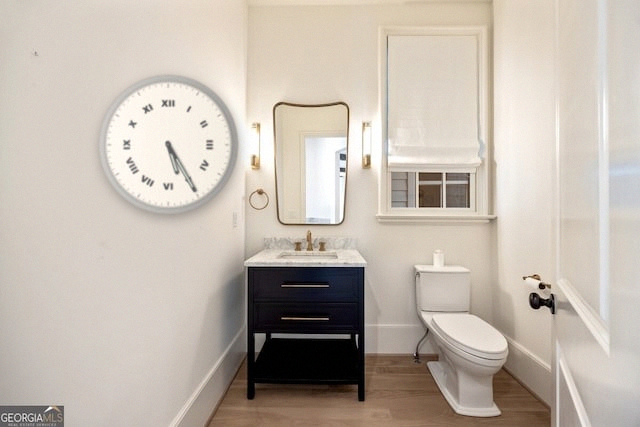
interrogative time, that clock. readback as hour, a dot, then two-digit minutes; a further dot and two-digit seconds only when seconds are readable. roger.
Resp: 5.25
